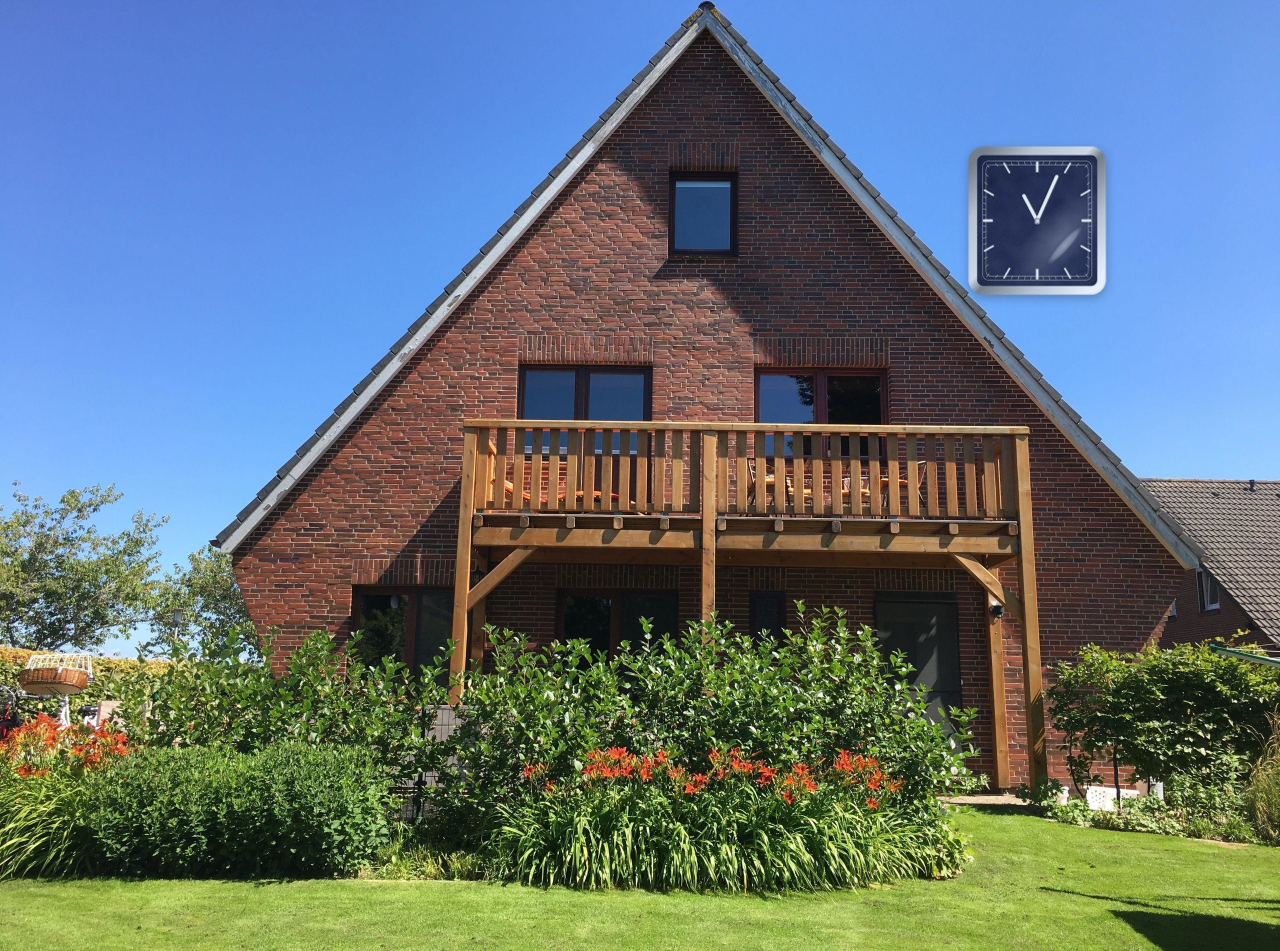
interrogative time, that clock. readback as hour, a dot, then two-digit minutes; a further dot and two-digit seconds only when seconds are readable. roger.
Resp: 11.04
